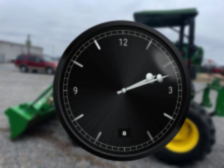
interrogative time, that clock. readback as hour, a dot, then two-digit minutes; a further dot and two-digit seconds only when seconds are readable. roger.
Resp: 2.12
